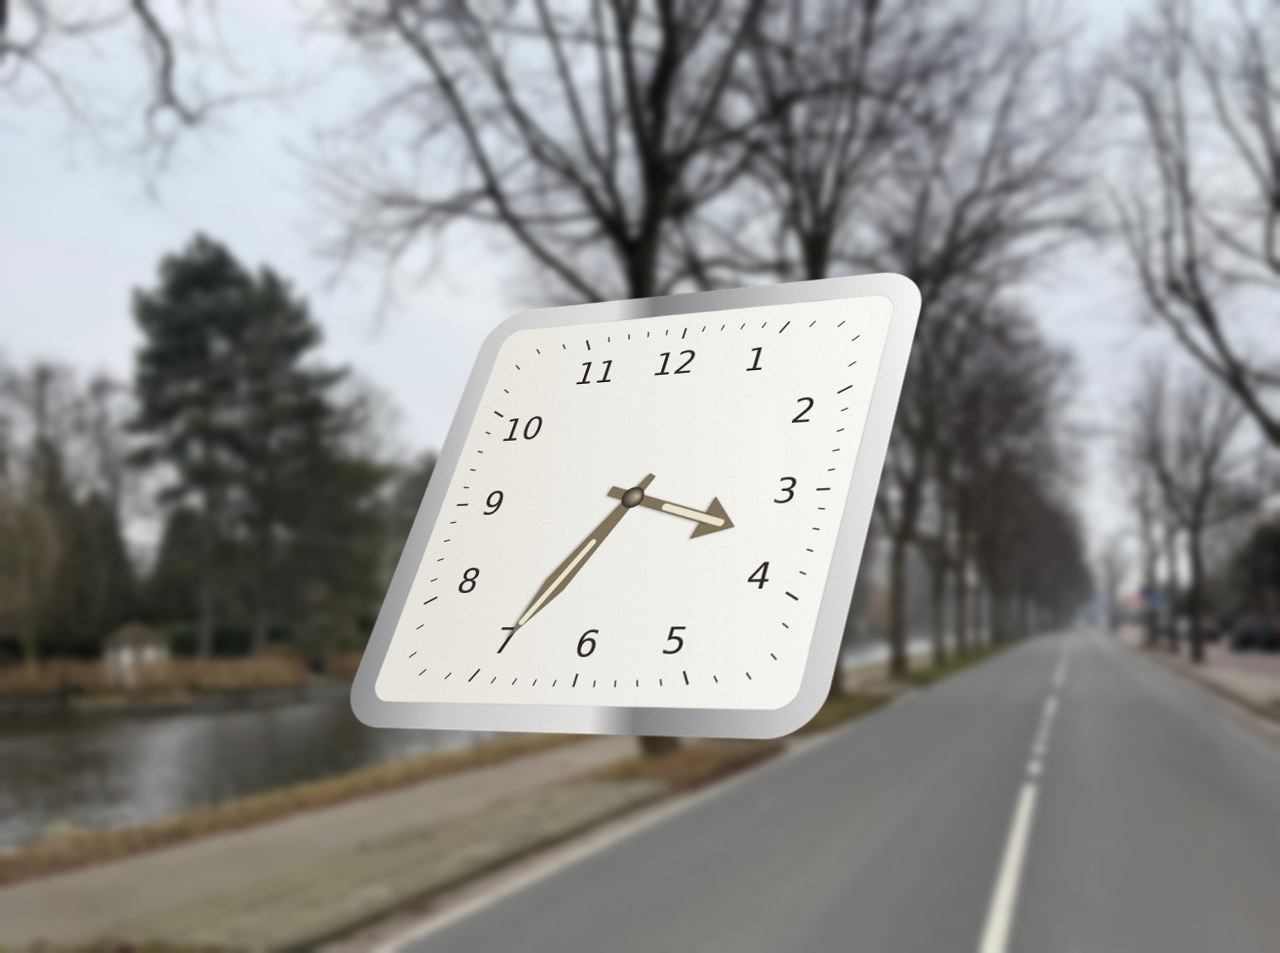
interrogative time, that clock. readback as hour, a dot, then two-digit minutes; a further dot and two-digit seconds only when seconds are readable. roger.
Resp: 3.35
